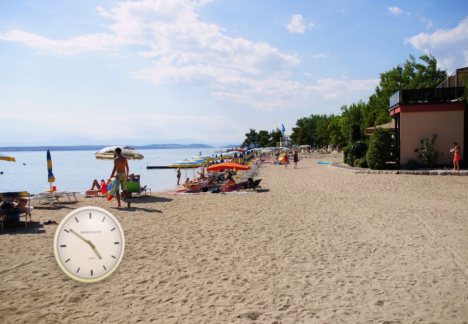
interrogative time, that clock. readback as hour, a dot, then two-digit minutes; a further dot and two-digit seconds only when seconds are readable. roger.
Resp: 4.51
